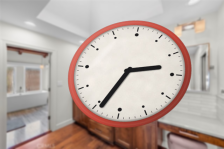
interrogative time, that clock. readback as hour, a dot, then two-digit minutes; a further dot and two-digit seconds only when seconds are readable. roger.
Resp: 2.34
